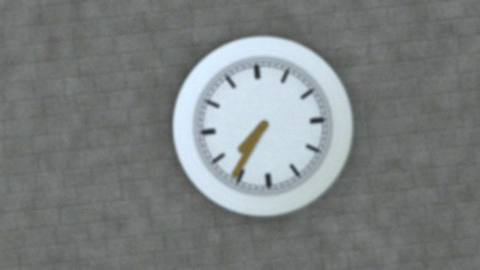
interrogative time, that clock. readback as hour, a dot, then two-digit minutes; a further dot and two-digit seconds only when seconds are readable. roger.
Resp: 7.36
